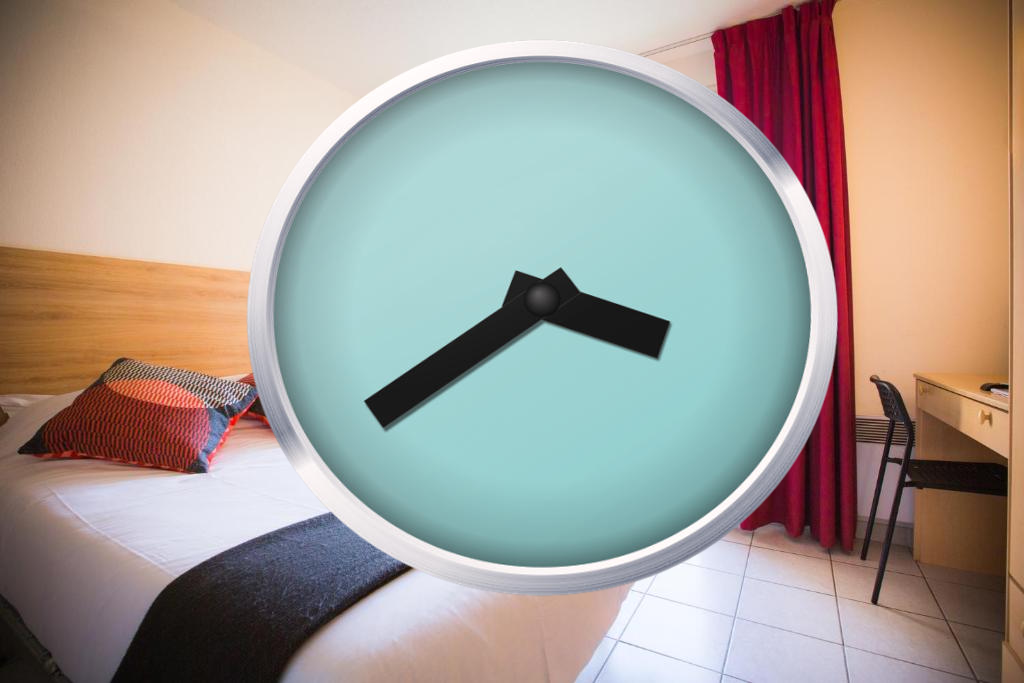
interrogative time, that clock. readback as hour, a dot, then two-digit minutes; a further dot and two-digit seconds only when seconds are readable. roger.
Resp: 3.39
